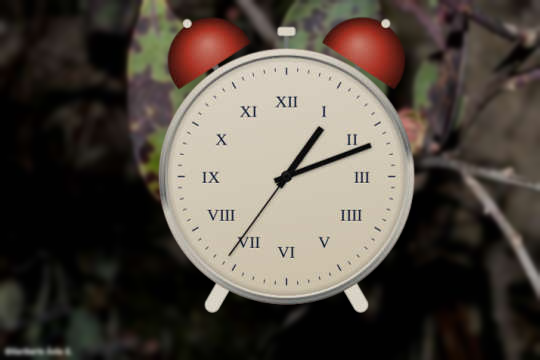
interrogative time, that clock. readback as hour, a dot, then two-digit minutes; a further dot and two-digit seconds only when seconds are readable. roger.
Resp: 1.11.36
